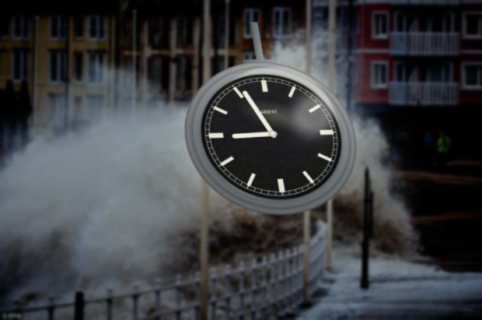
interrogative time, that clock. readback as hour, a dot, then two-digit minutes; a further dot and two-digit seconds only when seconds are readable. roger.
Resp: 8.56
